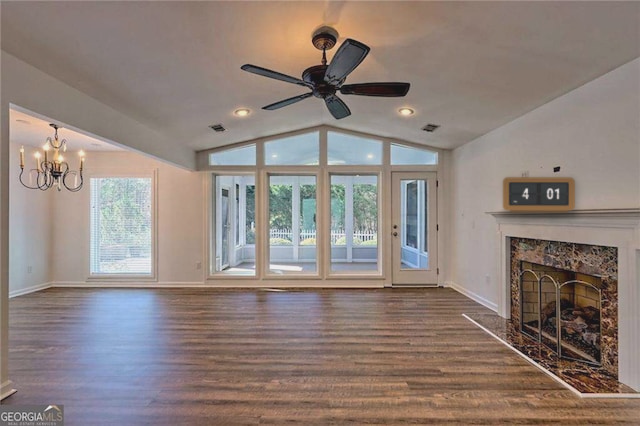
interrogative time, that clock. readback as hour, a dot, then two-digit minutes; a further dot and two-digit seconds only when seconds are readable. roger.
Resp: 4.01
